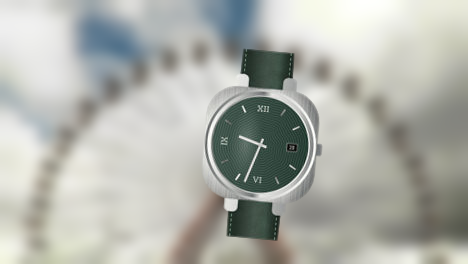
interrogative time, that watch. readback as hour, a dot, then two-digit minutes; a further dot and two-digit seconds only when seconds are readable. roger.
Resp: 9.33
